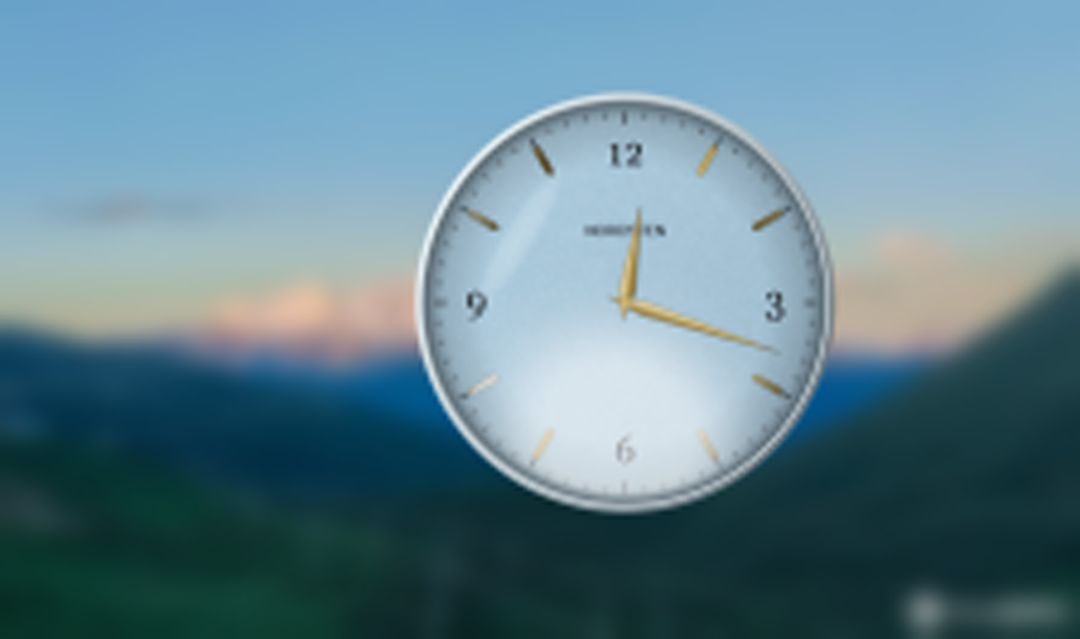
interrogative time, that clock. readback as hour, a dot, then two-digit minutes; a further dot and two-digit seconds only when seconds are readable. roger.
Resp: 12.18
